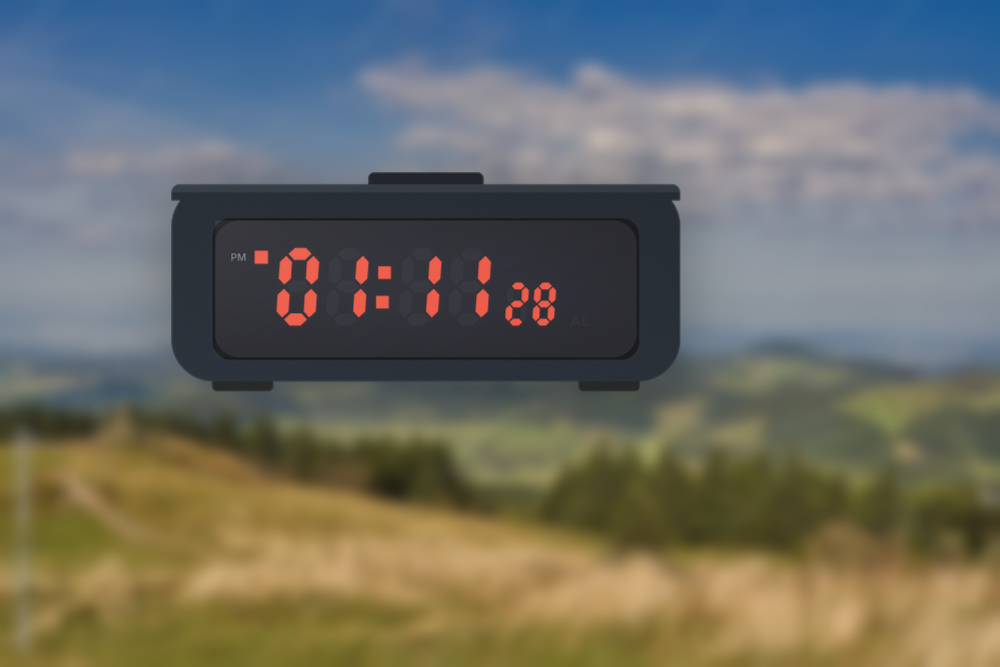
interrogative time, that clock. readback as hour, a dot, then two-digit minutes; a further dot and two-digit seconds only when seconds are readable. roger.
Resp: 1.11.28
